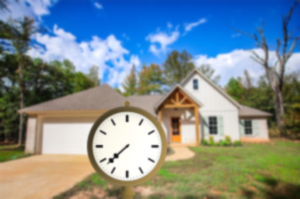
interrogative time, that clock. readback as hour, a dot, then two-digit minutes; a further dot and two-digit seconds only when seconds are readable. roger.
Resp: 7.38
